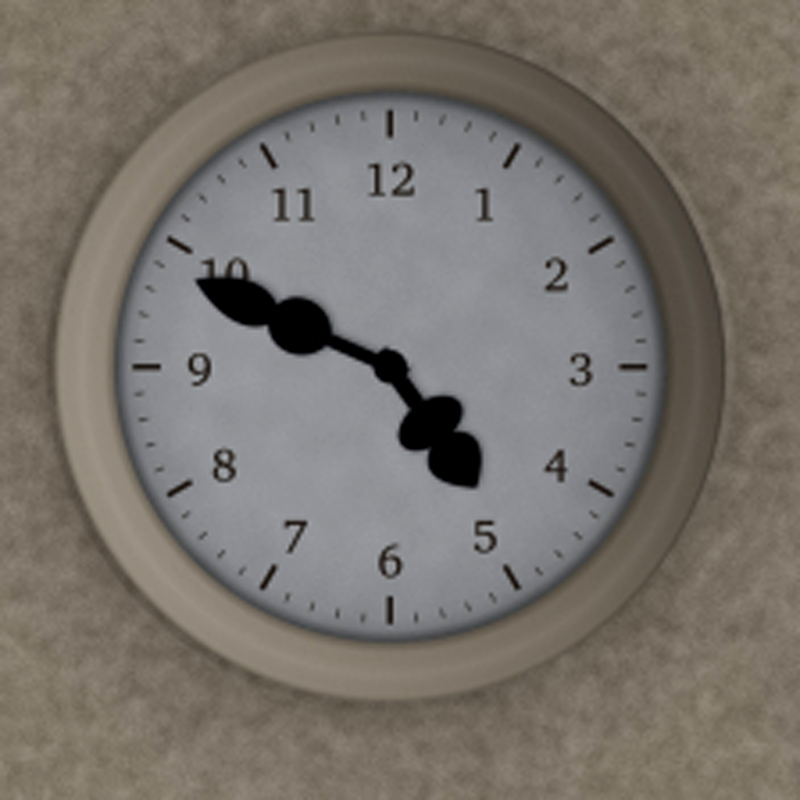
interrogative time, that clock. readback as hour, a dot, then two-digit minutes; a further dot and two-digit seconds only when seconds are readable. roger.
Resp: 4.49
